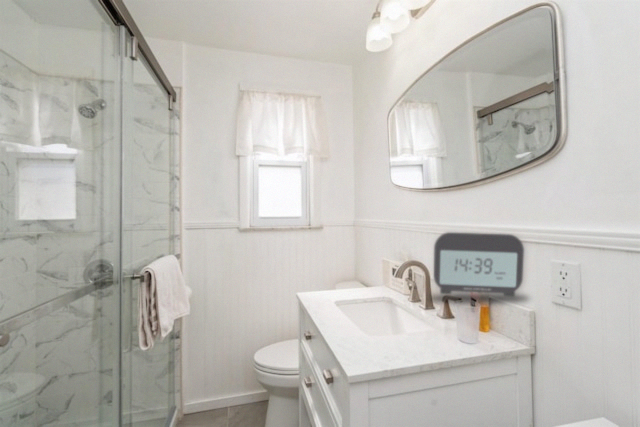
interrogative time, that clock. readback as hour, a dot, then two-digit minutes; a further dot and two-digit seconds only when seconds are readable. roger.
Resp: 14.39
